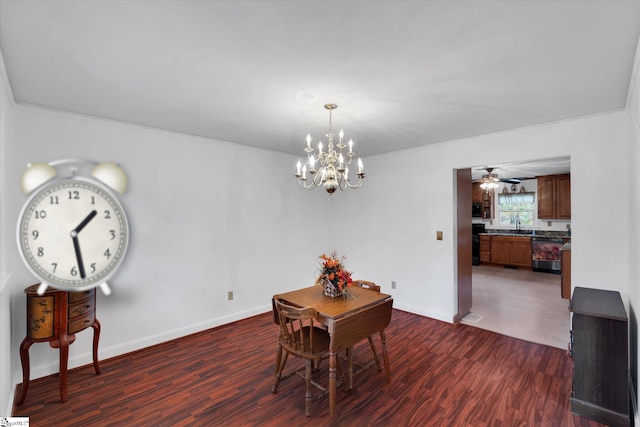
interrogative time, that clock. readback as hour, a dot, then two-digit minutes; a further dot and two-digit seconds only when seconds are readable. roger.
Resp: 1.28
